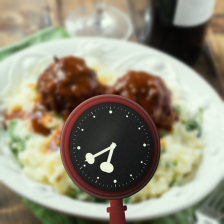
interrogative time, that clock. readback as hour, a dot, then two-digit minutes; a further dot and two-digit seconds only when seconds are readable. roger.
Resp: 6.41
